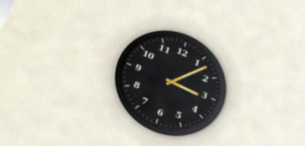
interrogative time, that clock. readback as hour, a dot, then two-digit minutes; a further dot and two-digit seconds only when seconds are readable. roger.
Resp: 3.07
